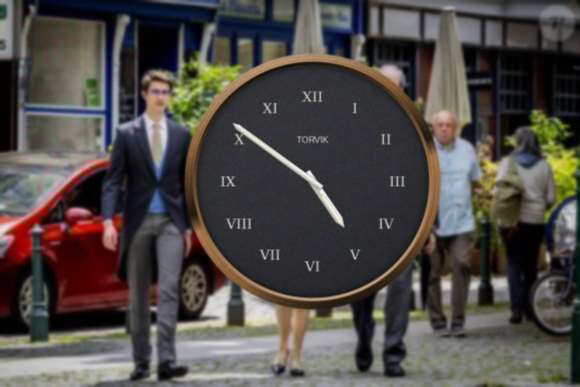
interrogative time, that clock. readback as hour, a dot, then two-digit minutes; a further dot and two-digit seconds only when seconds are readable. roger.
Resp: 4.51
